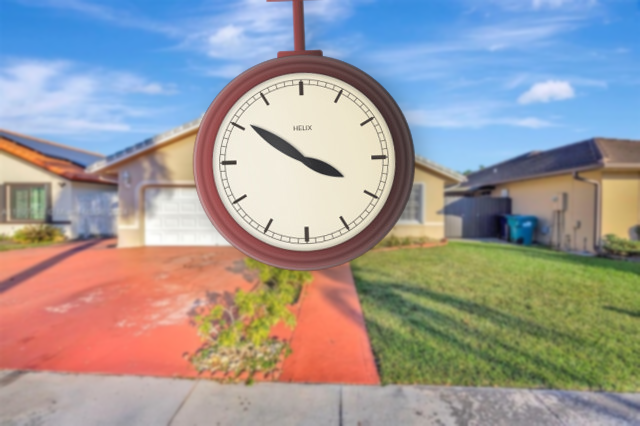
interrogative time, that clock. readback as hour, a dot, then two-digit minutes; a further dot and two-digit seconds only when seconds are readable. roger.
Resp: 3.51
